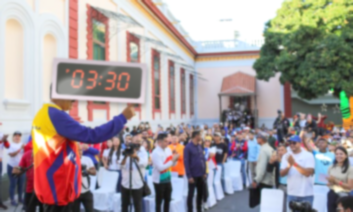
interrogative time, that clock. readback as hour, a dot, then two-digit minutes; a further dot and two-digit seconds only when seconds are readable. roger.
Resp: 3.30
